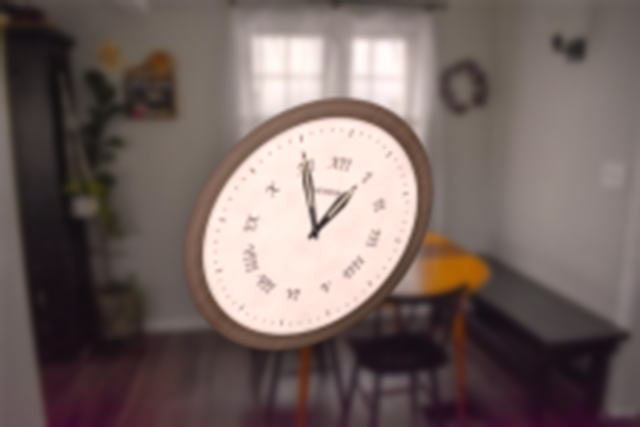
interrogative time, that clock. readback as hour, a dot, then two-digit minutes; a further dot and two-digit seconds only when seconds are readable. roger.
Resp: 12.55
